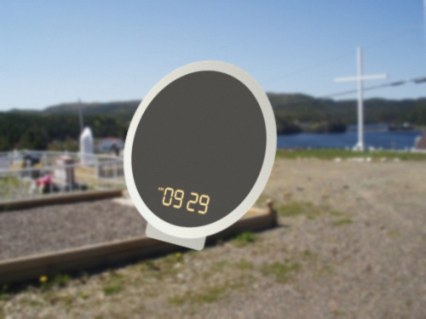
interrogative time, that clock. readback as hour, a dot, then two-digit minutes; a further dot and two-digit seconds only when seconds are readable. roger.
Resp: 9.29
